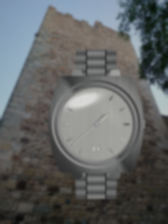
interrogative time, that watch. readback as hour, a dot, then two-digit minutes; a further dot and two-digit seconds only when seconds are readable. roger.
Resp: 1.38
